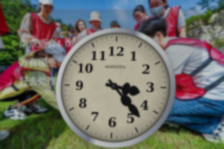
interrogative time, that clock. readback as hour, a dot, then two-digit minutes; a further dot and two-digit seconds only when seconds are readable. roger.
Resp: 3.23
